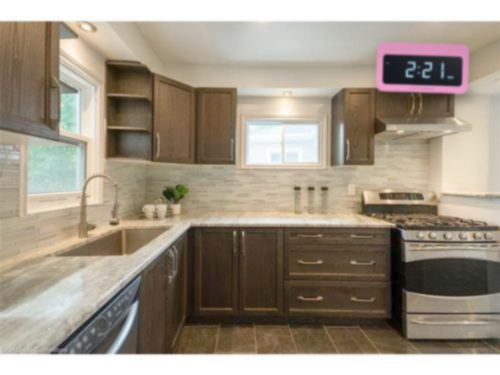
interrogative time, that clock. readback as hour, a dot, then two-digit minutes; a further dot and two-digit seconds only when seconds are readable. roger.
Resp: 2.21
